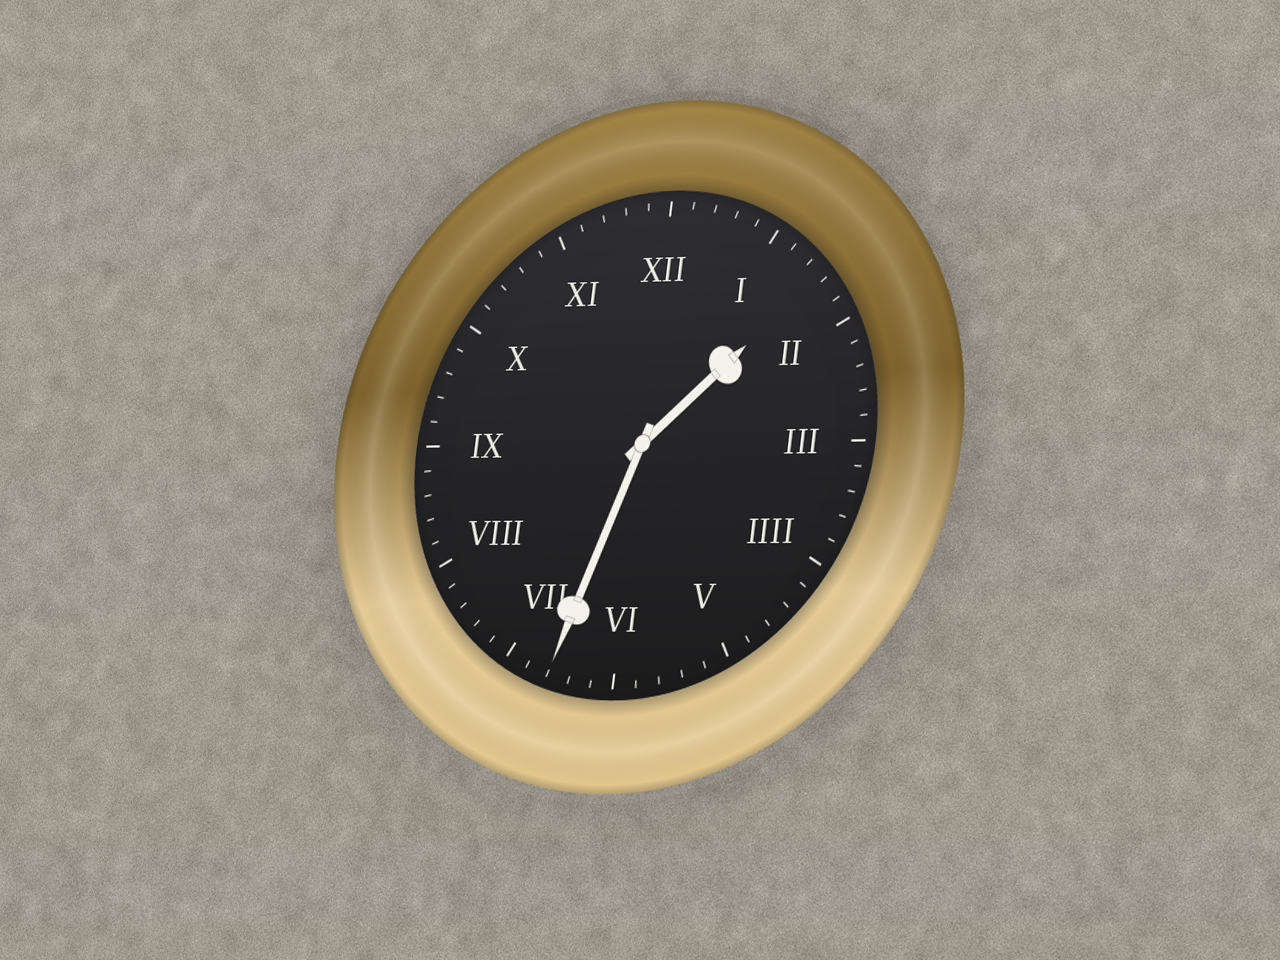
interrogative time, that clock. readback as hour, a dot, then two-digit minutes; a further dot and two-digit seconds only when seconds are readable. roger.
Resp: 1.33
